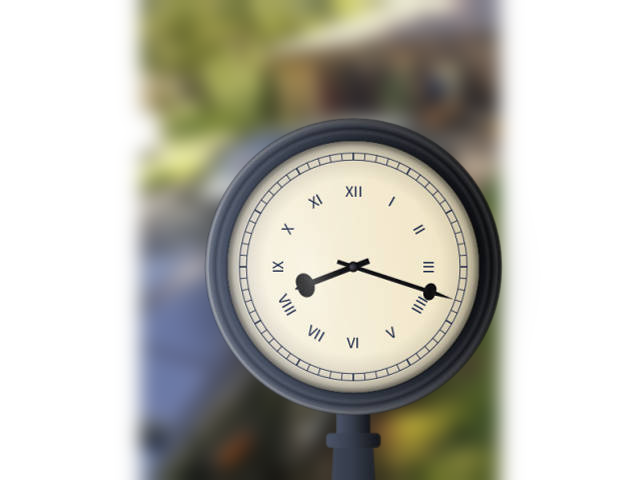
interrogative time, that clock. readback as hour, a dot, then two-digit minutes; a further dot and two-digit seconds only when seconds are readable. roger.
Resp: 8.18
